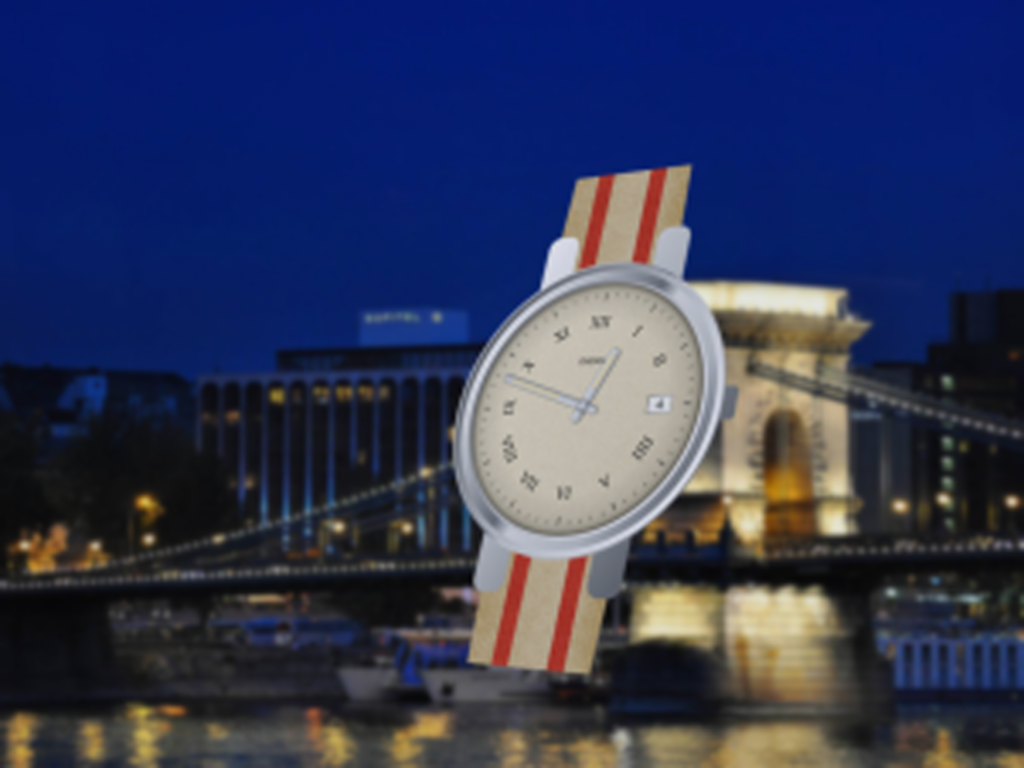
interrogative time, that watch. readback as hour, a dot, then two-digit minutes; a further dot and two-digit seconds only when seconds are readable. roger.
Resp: 12.48
